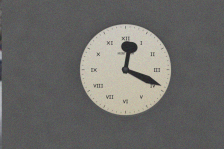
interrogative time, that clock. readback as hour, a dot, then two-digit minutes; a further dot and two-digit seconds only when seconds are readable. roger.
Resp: 12.19
